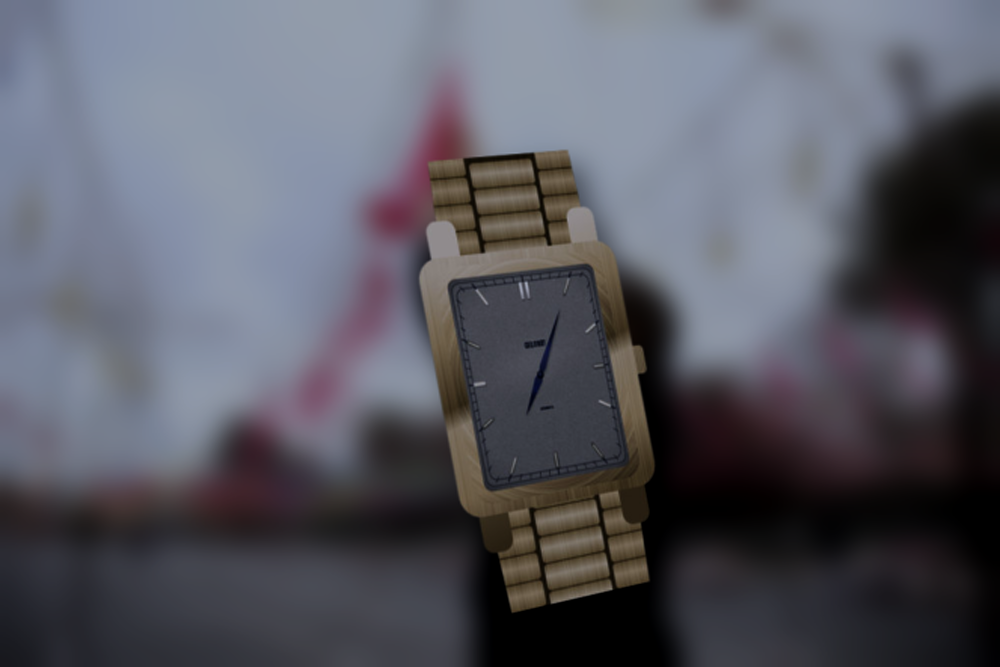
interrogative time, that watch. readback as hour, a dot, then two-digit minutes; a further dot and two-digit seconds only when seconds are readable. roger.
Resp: 7.05
